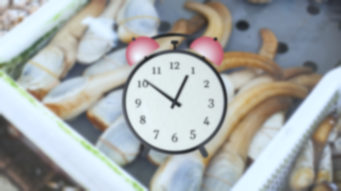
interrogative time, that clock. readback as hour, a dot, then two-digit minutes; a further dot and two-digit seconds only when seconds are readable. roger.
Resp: 12.51
